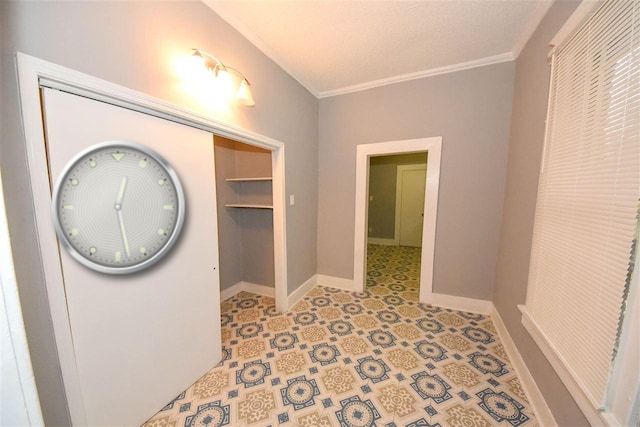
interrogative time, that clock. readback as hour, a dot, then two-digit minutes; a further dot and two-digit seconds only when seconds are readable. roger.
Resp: 12.28
